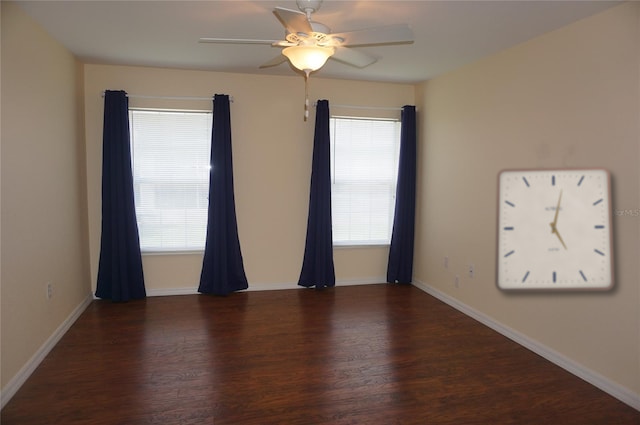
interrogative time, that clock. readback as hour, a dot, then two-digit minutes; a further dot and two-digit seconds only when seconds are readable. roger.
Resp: 5.02
